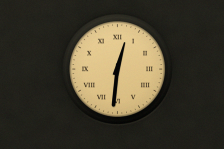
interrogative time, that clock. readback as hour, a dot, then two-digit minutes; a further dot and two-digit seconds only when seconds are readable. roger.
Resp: 12.31
